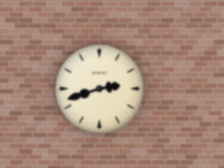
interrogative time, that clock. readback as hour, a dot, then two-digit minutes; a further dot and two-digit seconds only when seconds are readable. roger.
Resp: 2.42
